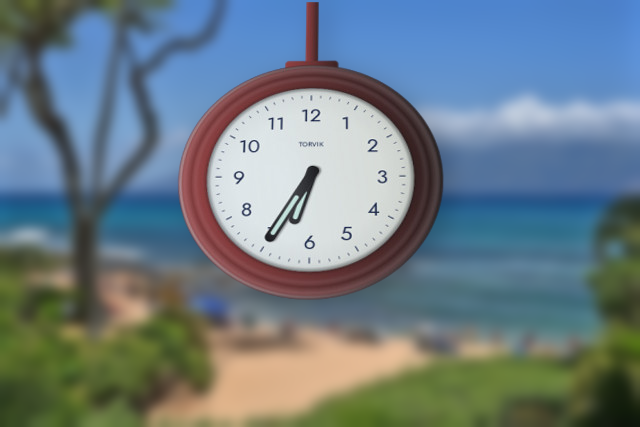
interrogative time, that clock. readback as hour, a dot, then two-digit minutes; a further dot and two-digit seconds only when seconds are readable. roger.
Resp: 6.35
